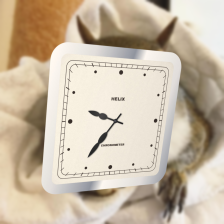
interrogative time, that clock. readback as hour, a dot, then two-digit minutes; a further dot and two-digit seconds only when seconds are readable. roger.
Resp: 9.36
